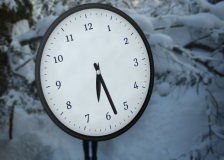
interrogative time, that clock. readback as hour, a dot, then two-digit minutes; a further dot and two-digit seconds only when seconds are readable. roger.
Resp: 6.28
